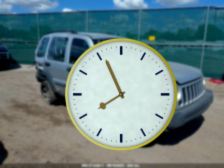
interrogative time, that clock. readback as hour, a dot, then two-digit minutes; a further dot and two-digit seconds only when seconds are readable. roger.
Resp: 7.56
